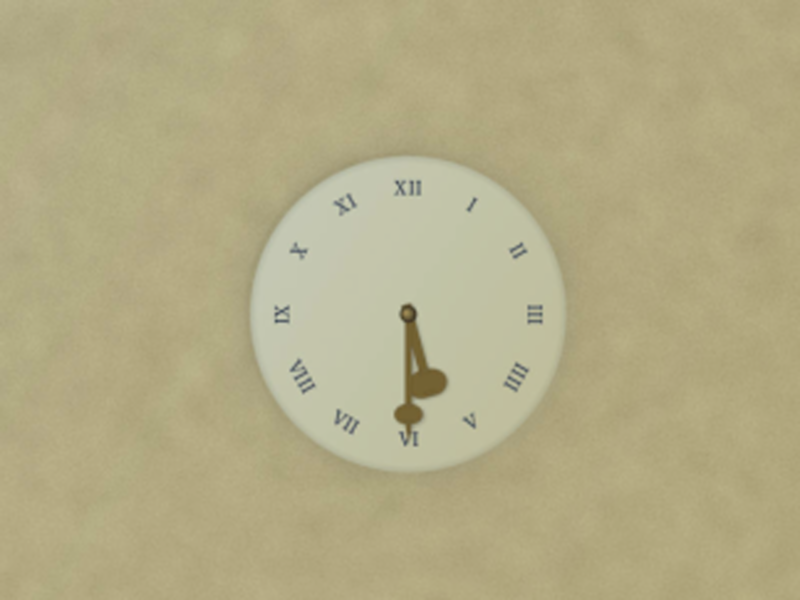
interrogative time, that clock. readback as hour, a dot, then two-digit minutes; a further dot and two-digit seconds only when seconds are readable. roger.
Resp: 5.30
